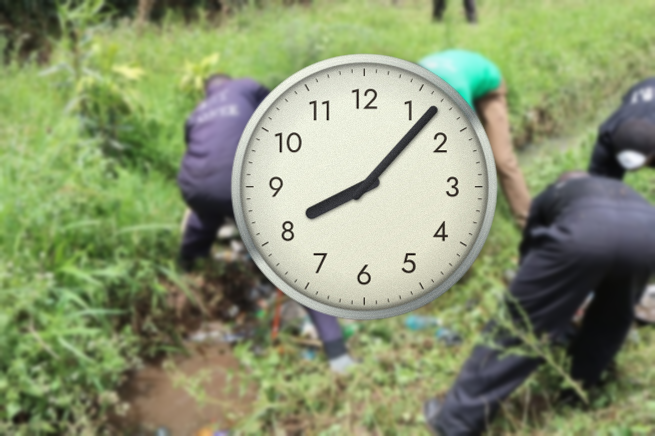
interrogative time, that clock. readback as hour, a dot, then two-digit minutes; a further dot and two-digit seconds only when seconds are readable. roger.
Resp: 8.07
